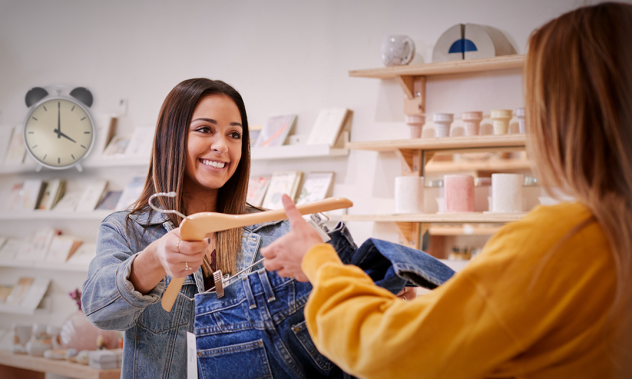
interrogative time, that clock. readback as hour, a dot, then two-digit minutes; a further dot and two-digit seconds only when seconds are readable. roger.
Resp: 4.00
